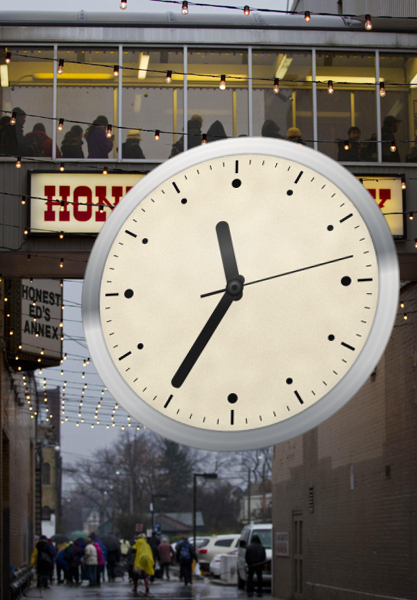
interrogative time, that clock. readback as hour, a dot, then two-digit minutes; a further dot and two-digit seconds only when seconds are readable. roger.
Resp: 11.35.13
